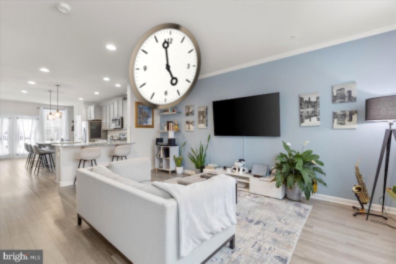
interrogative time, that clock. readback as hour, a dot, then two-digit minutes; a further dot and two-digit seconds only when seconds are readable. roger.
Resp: 4.58
